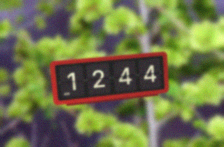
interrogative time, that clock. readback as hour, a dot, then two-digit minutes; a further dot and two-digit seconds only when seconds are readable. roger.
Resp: 12.44
